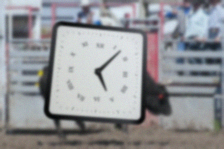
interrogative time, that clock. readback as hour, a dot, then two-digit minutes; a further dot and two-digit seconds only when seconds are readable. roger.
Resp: 5.07
